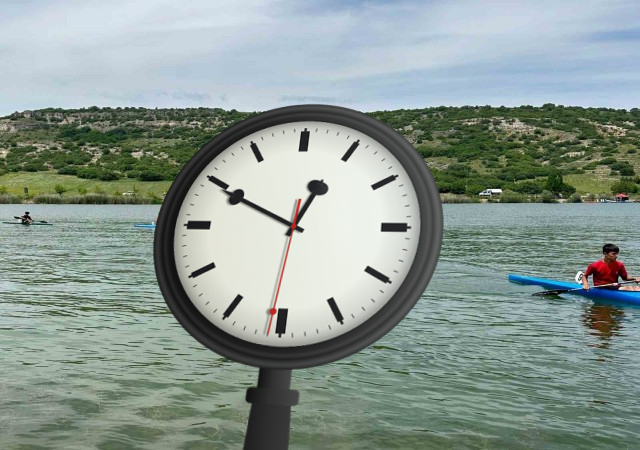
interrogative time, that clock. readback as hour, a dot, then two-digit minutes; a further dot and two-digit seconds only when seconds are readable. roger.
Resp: 12.49.31
